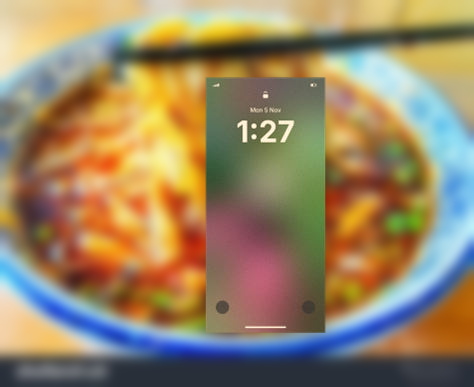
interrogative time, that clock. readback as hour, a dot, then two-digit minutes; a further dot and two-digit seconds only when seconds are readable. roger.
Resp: 1.27
